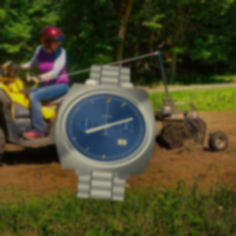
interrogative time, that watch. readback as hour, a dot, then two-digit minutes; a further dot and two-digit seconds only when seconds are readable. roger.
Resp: 8.11
